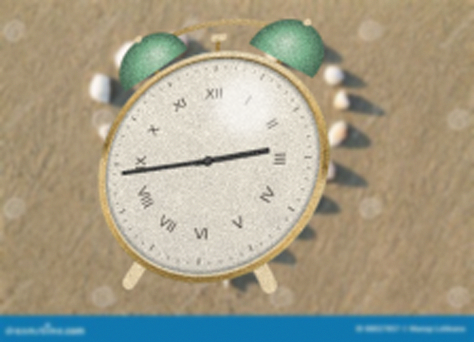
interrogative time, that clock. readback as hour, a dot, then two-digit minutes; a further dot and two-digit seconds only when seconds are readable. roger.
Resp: 2.44
